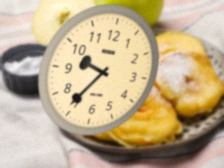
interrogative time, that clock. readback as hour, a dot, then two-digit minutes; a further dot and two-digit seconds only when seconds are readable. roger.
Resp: 9.36
